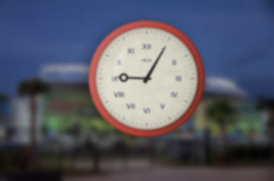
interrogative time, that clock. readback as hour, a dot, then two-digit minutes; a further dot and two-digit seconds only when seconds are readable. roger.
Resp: 9.05
